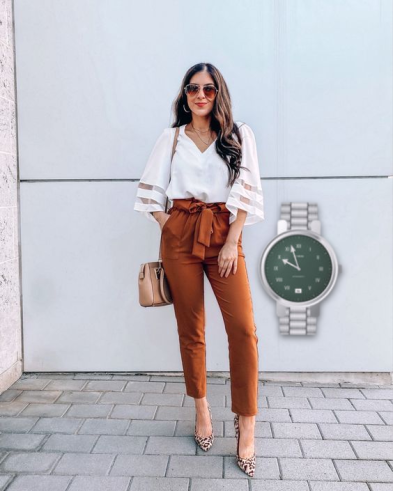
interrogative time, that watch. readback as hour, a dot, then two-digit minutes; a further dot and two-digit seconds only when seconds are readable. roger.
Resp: 9.57
